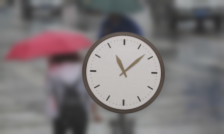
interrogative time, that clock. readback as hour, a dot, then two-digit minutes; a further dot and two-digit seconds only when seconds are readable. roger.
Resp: 11.08
